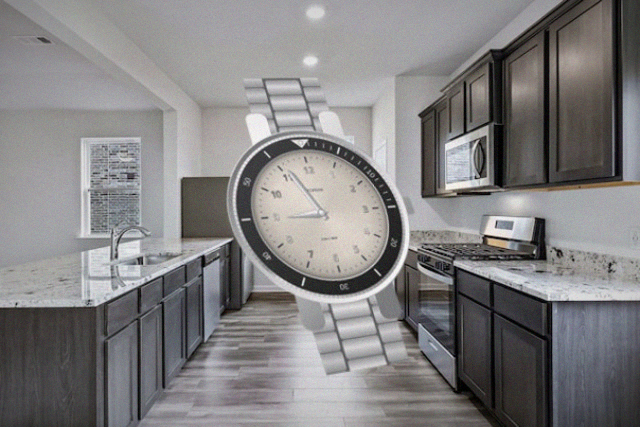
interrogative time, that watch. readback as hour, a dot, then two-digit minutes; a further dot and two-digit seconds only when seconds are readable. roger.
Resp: 8.56
